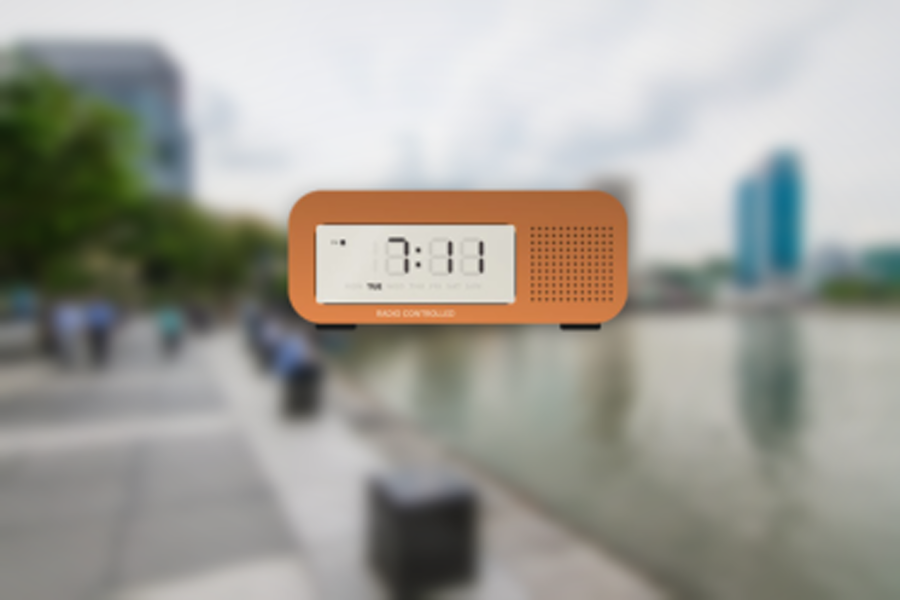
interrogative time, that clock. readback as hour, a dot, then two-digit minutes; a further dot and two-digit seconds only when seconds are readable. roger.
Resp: 7.11
